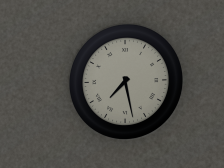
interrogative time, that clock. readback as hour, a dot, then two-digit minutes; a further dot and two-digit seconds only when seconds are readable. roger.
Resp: 7.28
